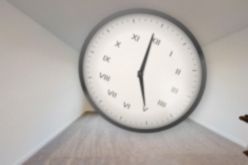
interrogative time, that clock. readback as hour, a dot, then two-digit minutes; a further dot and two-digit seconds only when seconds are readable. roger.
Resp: 4.59
